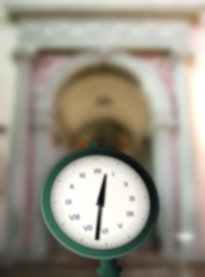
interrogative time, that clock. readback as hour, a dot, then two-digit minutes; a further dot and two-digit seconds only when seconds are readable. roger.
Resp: 12.32
